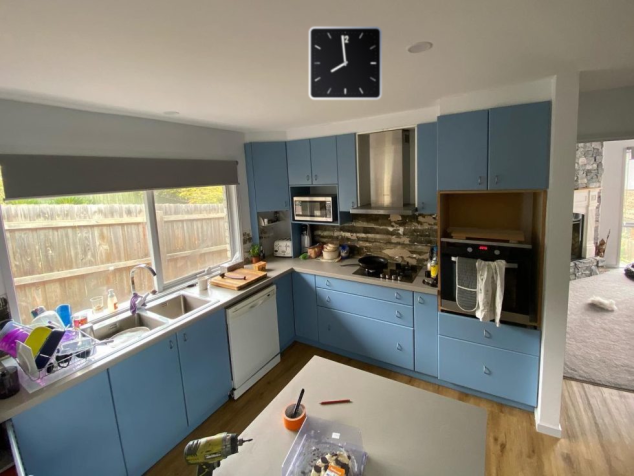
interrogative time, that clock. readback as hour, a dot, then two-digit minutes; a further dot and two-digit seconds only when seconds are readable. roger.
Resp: 7.59
